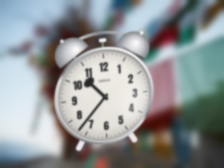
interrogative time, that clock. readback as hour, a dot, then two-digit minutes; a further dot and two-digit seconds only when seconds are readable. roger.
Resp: 10.37
